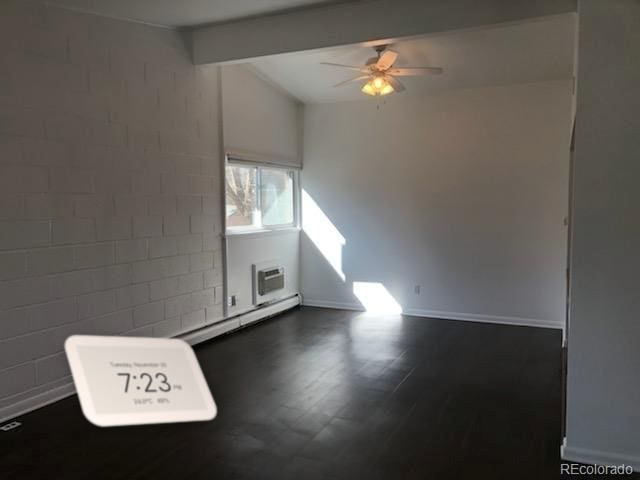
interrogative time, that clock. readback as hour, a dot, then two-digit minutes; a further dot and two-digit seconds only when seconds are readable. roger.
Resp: 7.23
